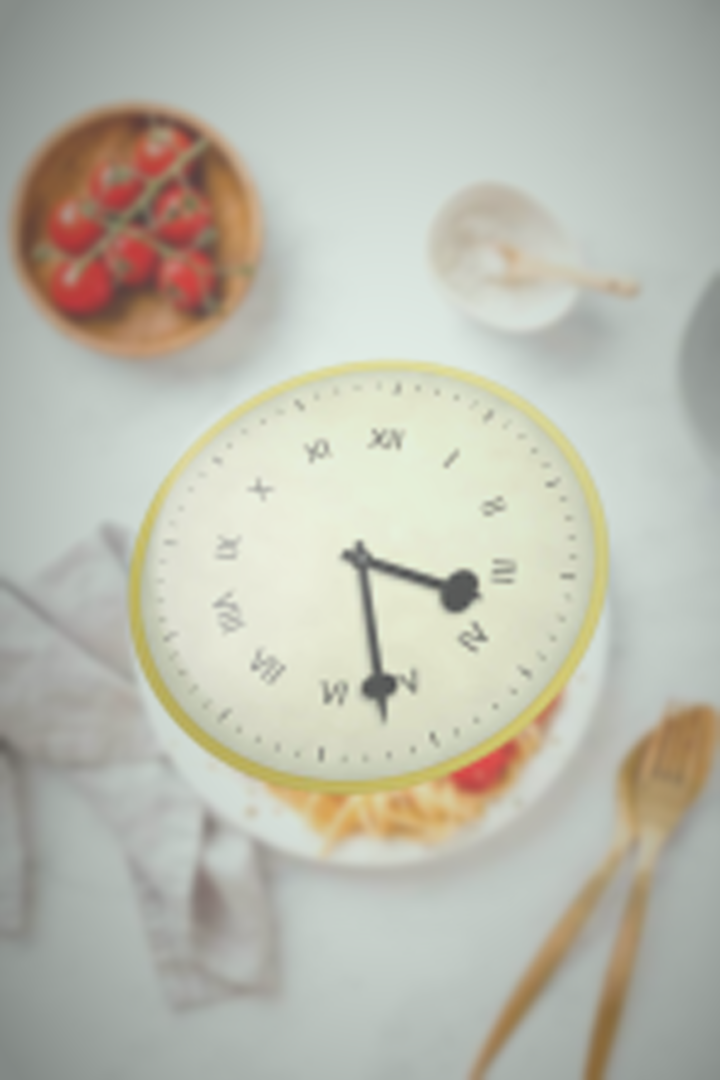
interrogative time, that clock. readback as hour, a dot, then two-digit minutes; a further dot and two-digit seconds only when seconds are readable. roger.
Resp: 3.27
